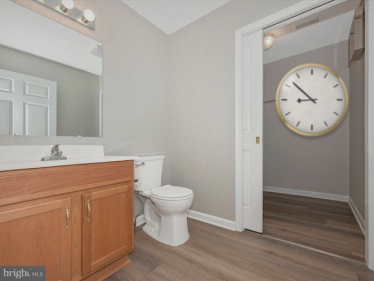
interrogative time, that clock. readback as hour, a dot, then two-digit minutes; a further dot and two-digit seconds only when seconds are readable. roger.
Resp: 8.52
